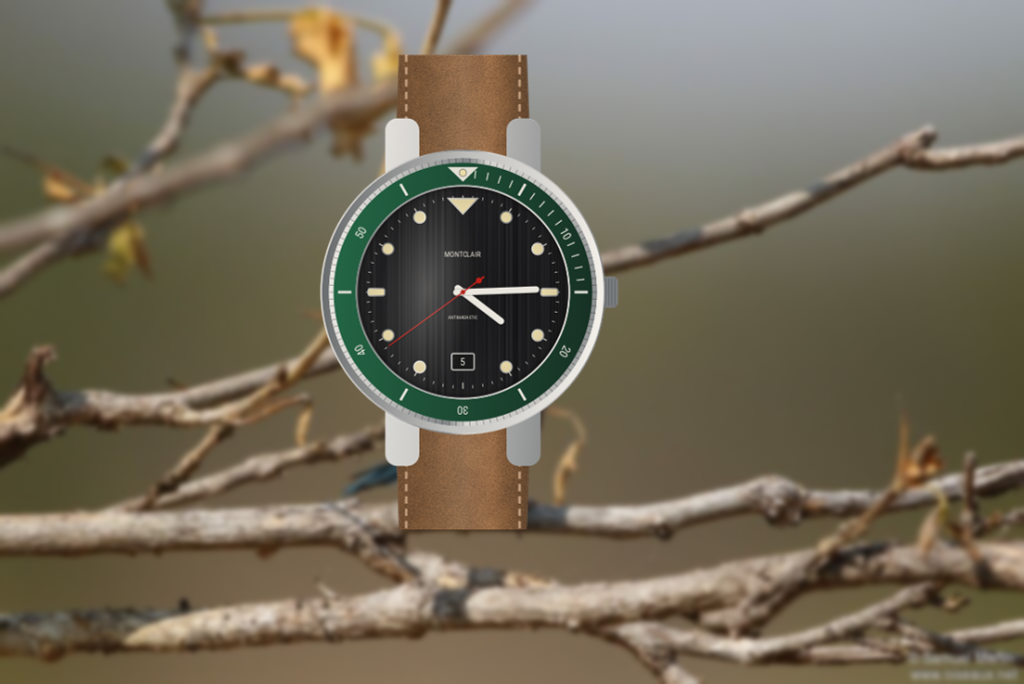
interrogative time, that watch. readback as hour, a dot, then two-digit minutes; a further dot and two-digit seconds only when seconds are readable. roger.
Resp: 4.14.39
